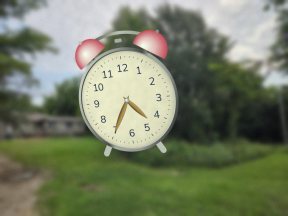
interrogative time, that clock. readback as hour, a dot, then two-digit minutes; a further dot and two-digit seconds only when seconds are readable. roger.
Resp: 4.35
